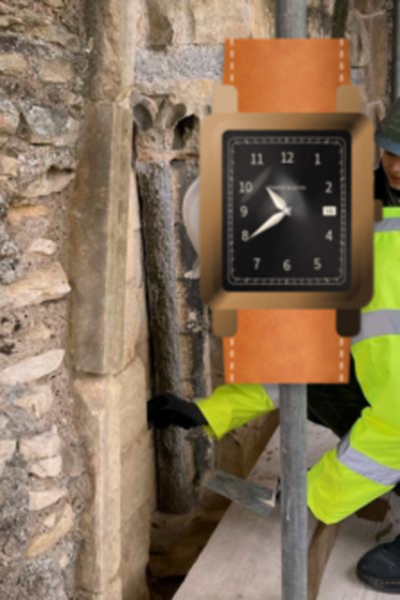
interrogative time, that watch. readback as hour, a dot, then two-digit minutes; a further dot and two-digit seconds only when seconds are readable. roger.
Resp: 10.39
